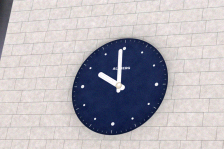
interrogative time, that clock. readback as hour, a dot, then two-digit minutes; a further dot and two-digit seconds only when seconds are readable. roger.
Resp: 9.59
